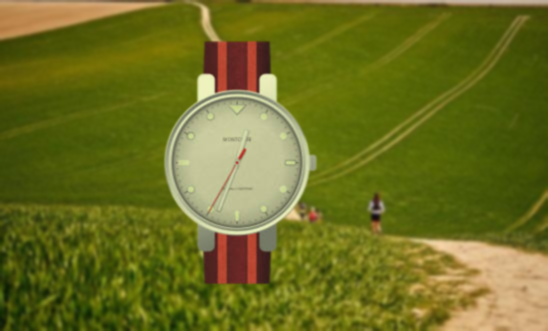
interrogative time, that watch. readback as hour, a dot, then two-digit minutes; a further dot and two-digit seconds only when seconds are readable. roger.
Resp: 12.33.35
